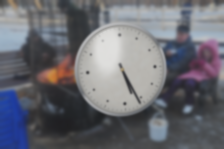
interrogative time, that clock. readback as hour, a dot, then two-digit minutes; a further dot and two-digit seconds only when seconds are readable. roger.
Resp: 5.26
